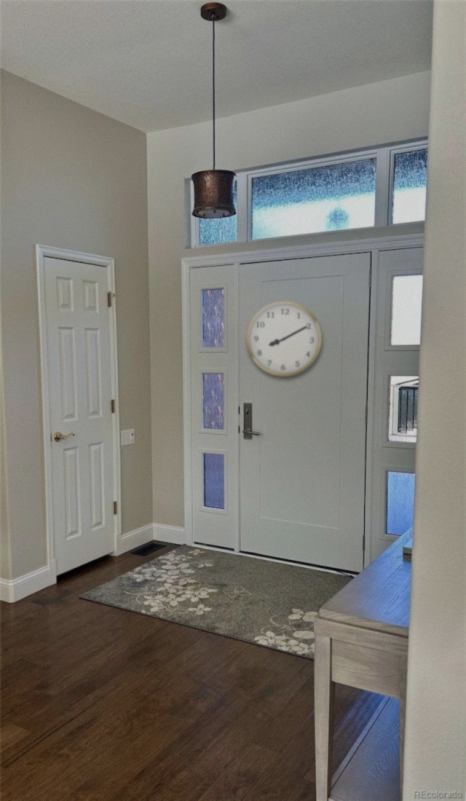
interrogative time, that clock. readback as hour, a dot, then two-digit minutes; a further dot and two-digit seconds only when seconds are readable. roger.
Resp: 8.10
